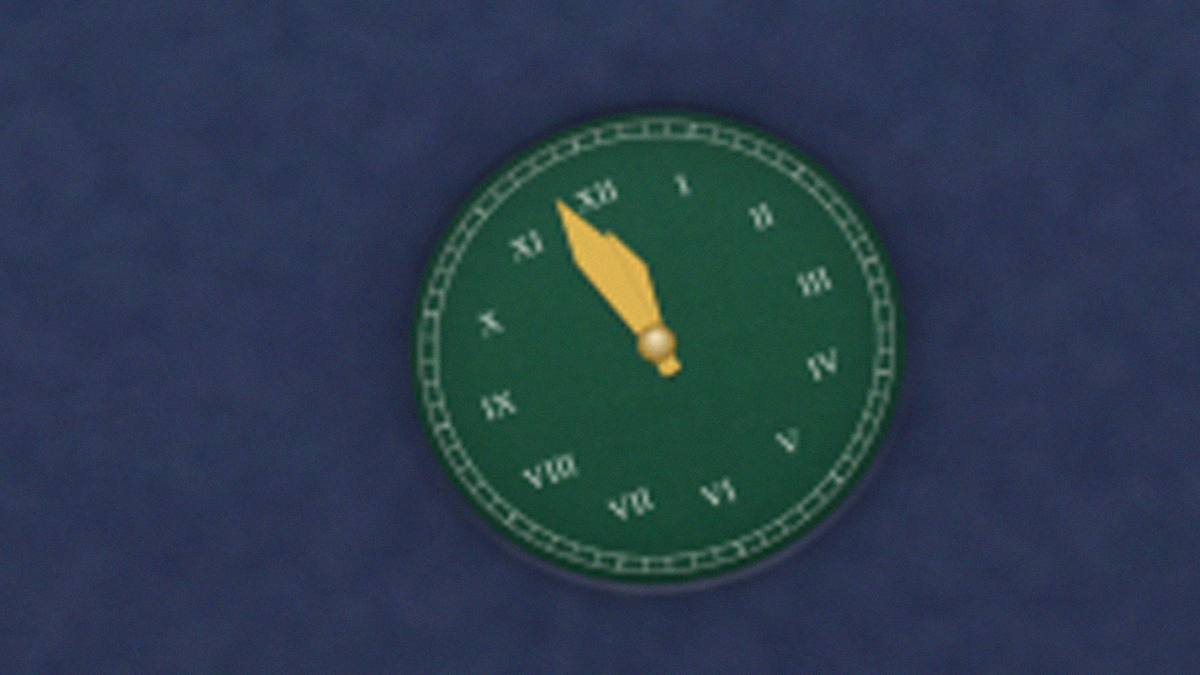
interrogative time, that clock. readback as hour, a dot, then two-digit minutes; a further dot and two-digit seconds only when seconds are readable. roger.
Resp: 11.58
